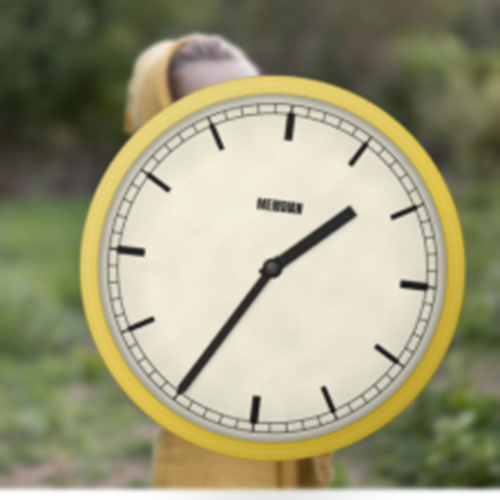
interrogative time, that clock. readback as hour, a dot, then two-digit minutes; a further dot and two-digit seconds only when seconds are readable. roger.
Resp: 1.35
